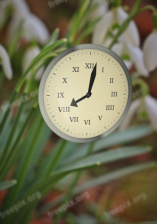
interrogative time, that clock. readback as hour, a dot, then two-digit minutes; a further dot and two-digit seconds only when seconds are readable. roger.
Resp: 8.02
